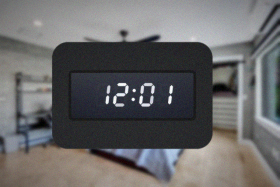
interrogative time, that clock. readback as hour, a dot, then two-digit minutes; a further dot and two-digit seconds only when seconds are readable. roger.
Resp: 12.01
